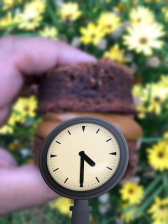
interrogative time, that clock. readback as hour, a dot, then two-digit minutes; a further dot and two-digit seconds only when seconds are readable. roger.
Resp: 4.30
